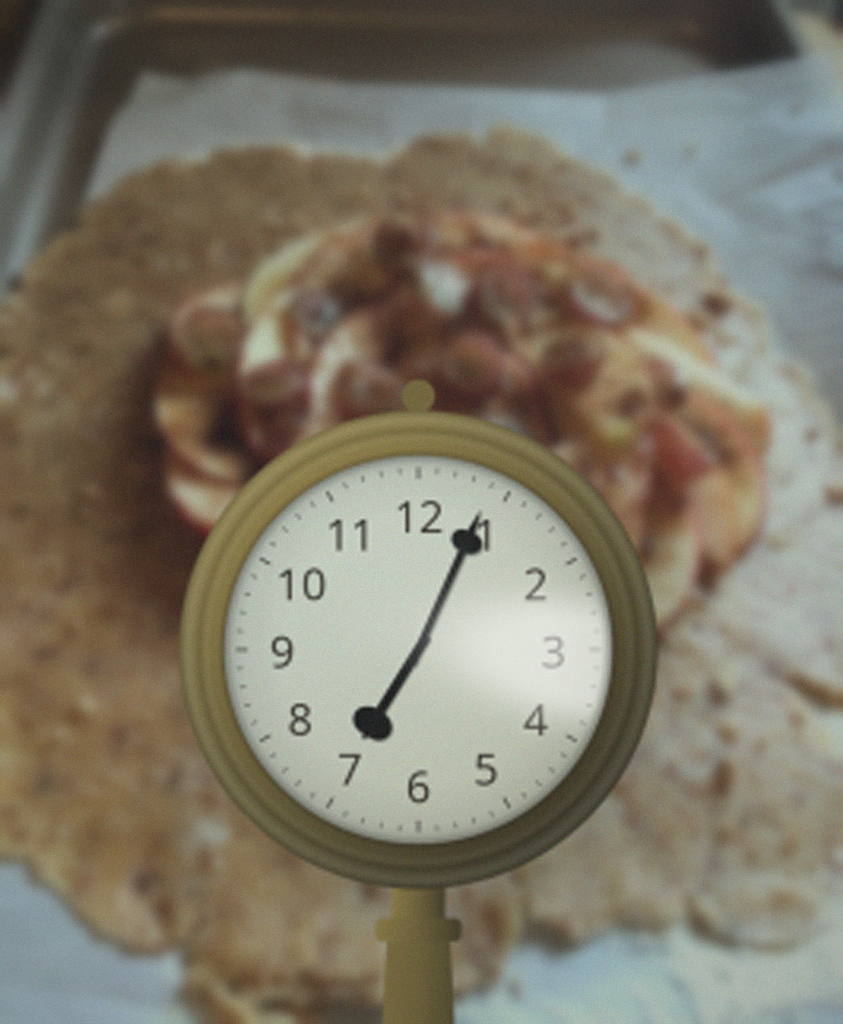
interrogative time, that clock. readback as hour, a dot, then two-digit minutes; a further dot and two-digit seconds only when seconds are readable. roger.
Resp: 7.04
